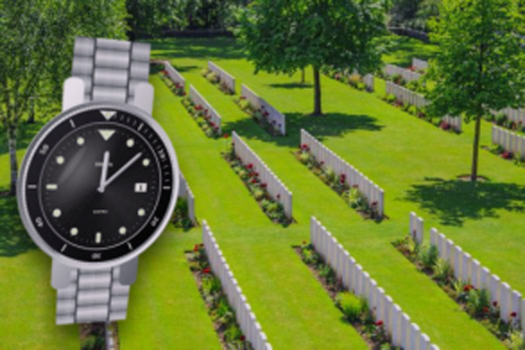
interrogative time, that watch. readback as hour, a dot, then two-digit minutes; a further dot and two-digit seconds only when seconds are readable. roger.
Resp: 12.08
